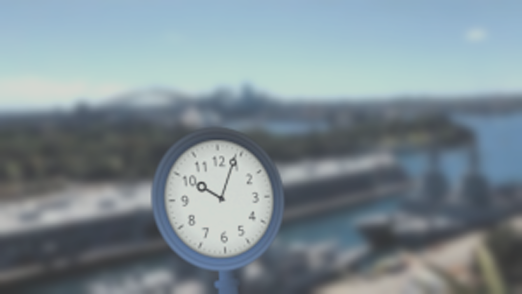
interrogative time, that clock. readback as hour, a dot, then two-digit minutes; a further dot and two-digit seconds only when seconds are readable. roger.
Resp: 10.04
